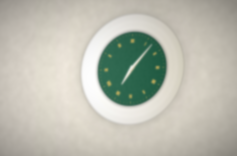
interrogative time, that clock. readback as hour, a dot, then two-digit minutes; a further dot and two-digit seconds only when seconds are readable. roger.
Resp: 7.07
